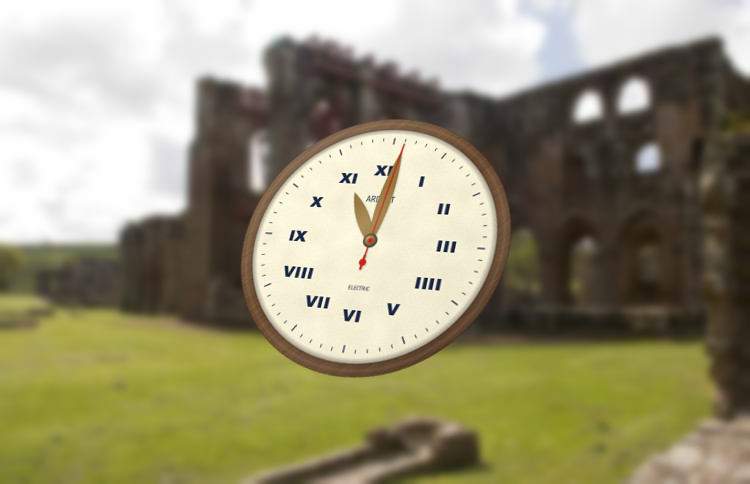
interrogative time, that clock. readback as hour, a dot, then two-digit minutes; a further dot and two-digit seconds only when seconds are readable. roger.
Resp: 11.01.01
